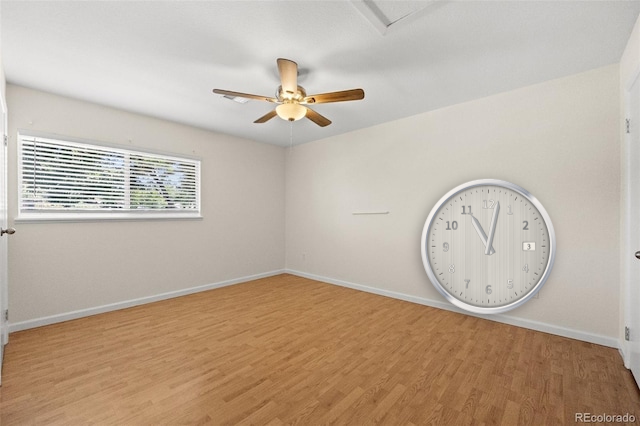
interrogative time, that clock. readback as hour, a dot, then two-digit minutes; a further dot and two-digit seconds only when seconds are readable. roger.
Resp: 11.02
